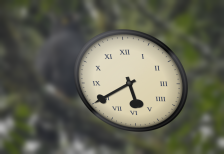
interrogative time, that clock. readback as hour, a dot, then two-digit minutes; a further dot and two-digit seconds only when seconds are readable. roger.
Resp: 5.40
